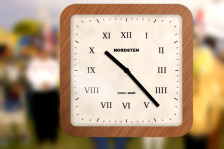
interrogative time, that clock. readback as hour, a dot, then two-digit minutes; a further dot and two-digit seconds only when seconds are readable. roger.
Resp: 10.23
